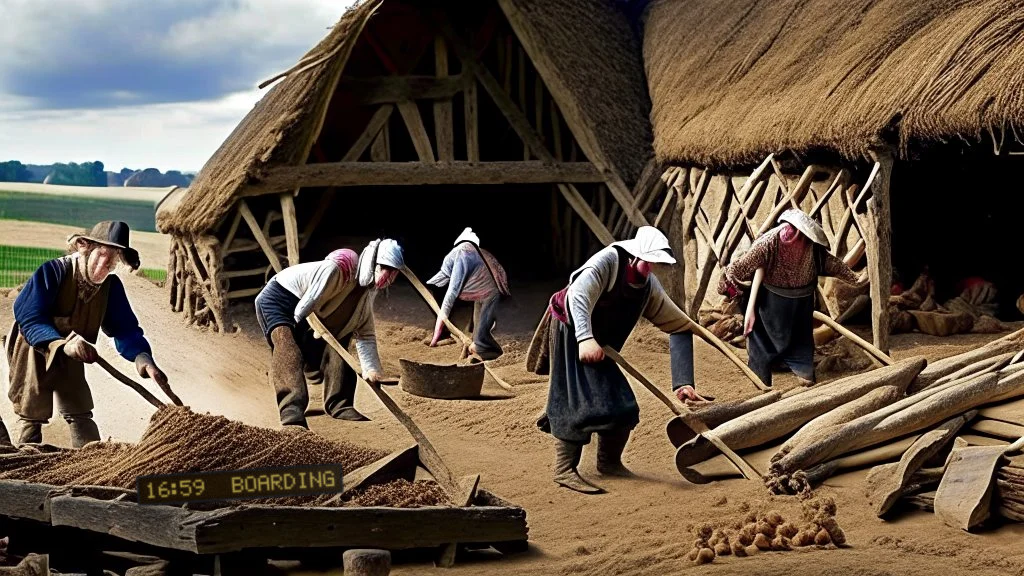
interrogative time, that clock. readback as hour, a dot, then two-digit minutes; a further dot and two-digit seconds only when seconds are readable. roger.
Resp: 16.59
